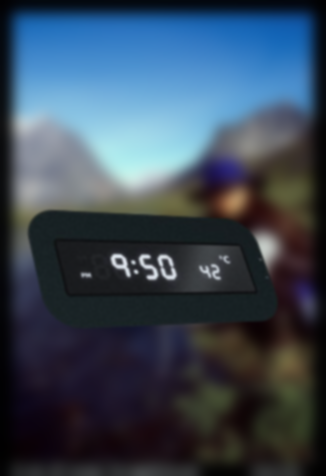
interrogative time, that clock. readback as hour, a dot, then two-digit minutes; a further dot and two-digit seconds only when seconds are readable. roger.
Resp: 9.50
